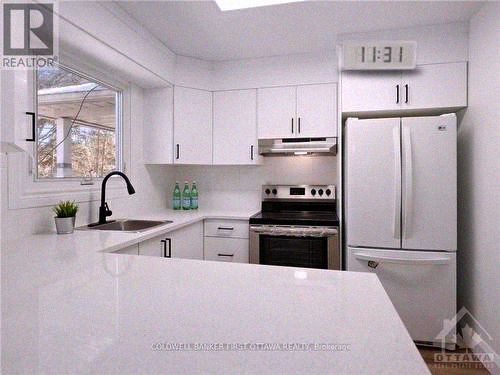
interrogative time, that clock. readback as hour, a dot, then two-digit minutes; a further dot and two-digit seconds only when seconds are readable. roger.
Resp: 11.31
